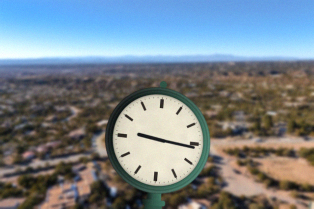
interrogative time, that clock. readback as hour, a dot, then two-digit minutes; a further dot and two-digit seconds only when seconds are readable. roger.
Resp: 9.16
